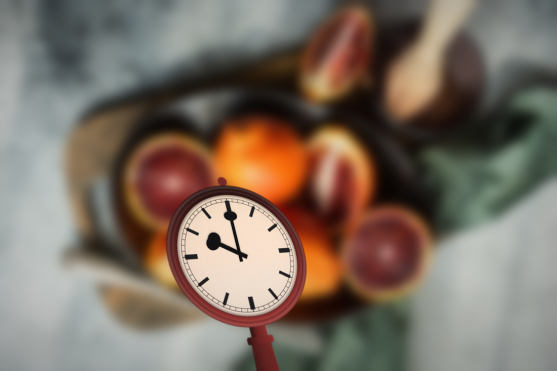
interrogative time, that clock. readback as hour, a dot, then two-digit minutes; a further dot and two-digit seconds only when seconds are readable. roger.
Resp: 10.00
